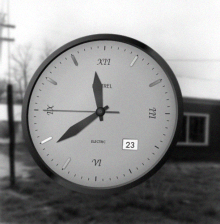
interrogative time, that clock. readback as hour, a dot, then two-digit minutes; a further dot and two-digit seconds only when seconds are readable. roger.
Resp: 11.38.45
